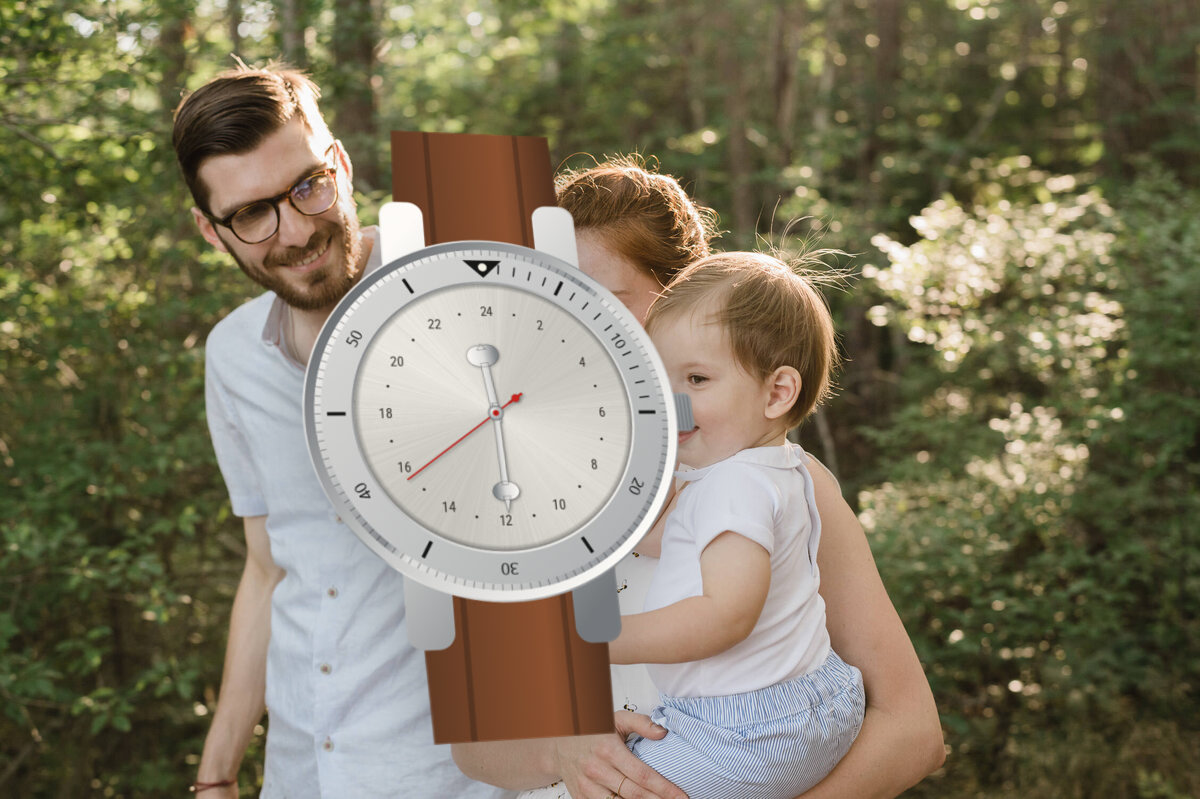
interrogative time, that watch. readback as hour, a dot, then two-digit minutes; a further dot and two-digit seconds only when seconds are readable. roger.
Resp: 23.29.39
